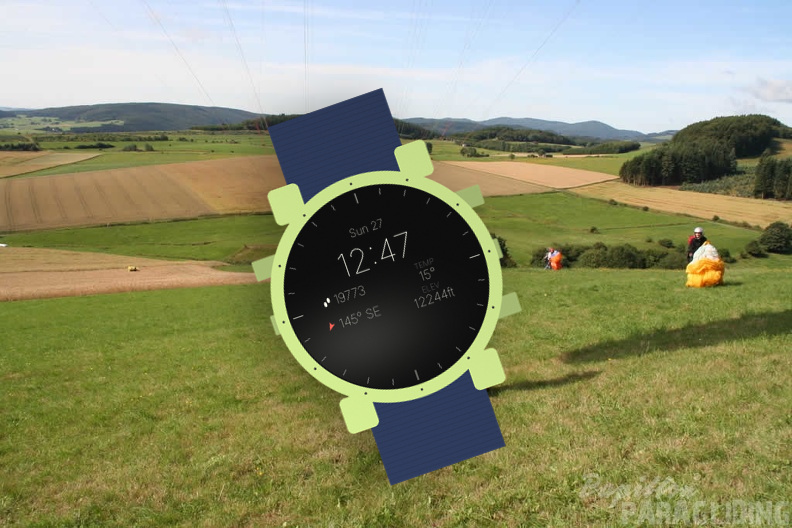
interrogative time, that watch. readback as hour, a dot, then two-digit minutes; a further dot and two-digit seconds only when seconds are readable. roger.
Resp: 12.47
